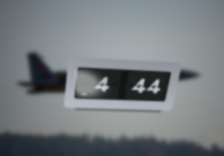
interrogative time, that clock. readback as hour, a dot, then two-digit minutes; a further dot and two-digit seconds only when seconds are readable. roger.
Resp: 4.44
